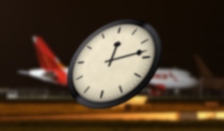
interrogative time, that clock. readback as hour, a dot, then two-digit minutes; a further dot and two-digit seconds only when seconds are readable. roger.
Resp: 12.13
